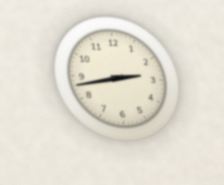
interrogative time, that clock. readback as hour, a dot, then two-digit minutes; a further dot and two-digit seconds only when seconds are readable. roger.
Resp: 2.43
